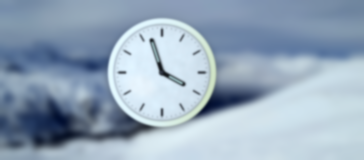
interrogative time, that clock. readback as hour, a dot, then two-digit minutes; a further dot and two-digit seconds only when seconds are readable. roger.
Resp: 3.57
